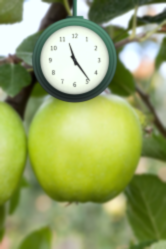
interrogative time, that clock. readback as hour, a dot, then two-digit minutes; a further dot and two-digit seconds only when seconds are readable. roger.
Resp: 11.24
